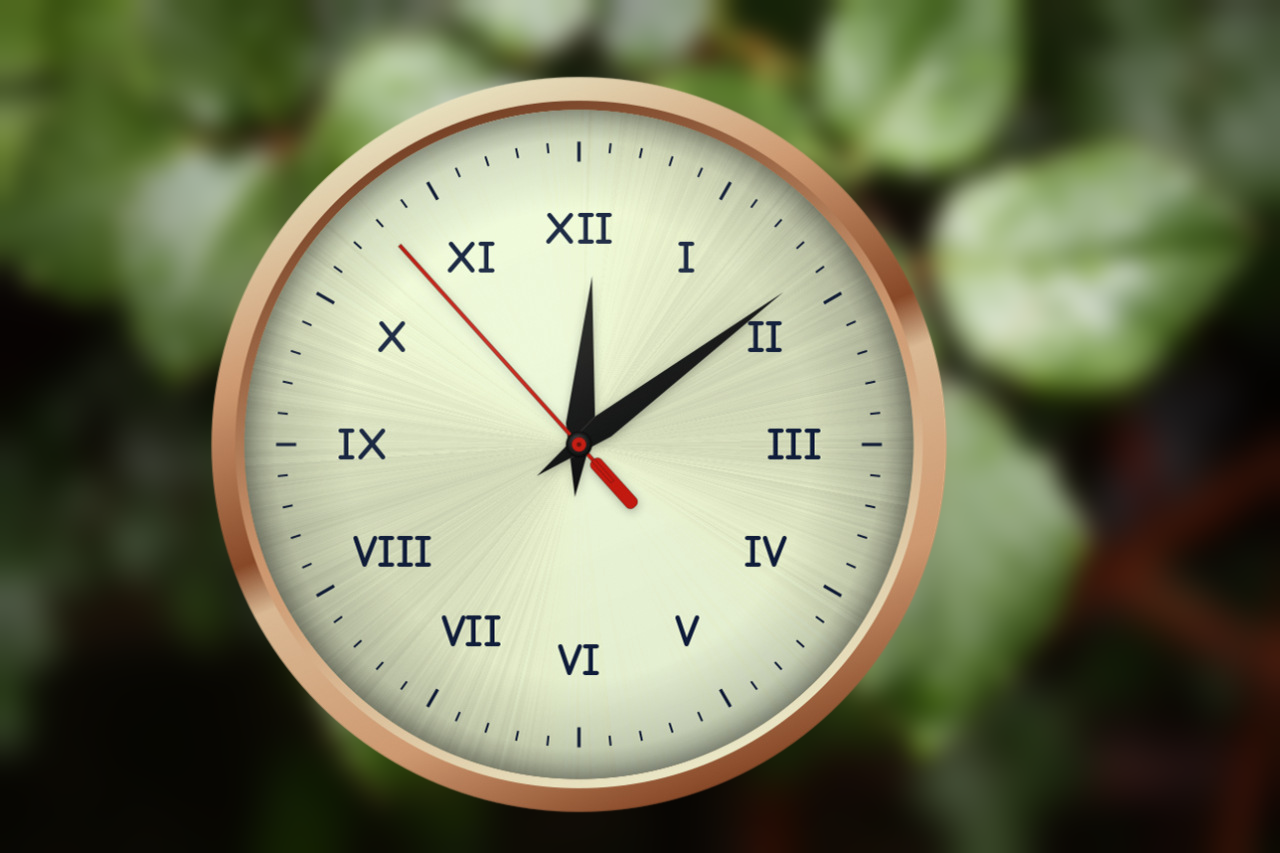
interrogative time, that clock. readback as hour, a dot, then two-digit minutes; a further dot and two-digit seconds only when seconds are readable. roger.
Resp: 12.08.53
